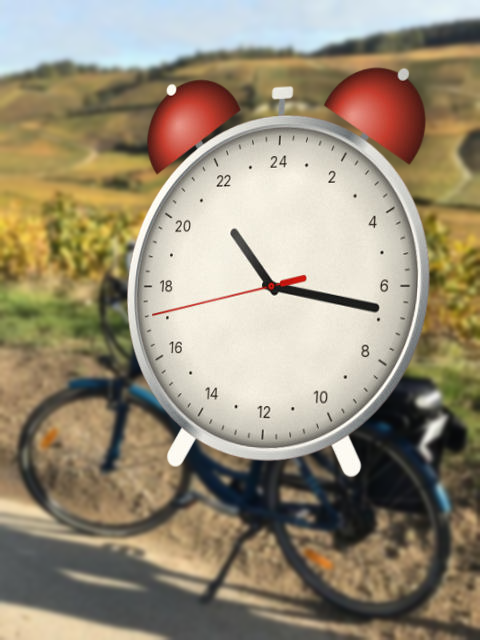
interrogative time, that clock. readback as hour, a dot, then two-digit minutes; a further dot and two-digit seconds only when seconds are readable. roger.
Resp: 21.16.43
